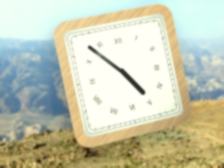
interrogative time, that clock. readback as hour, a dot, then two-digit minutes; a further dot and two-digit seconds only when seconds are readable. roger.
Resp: 4.53
